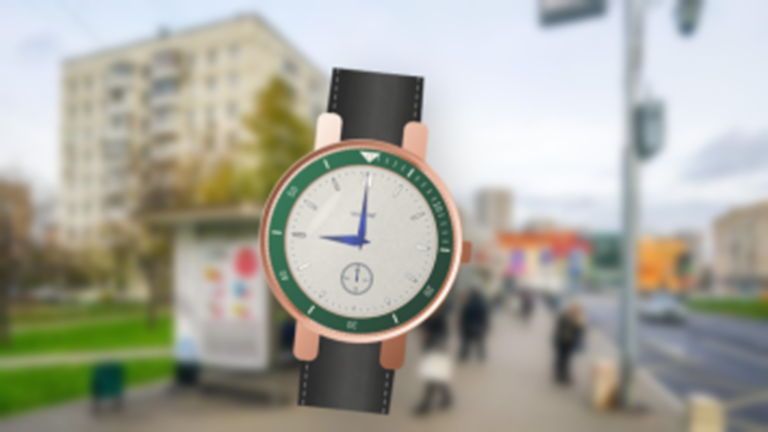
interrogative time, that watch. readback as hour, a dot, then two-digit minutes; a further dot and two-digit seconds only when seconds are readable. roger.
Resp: 9.00
